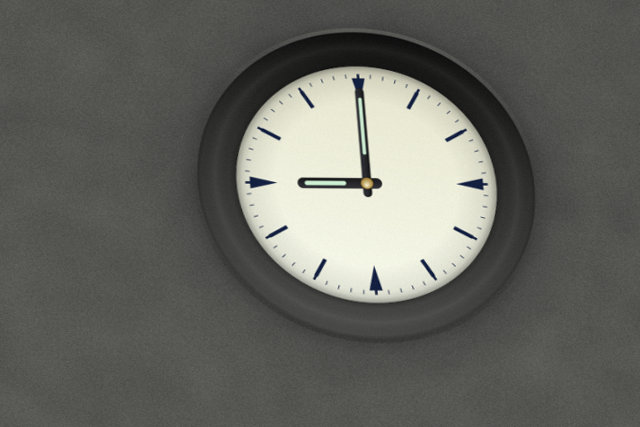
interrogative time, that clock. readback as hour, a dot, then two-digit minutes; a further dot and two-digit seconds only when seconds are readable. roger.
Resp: 9.00
